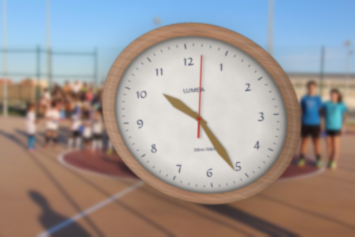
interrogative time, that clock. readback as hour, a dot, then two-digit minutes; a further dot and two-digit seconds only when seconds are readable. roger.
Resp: 10.26.02
